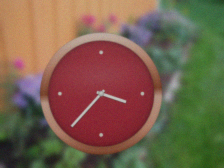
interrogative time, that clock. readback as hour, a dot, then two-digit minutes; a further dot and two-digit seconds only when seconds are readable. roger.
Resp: 3.37
